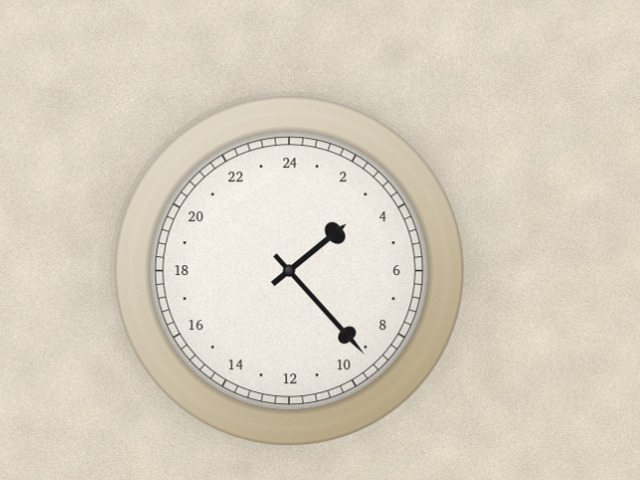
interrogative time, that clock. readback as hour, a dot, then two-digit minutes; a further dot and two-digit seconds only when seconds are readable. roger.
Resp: 3.23
